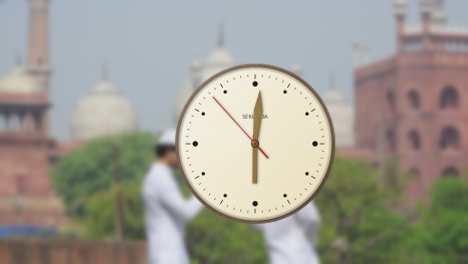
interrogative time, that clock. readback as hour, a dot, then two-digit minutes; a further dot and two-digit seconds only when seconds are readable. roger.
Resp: 6.00.53
